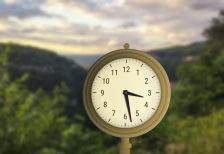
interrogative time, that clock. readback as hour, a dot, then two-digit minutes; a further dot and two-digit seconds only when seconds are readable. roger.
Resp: 3.28
